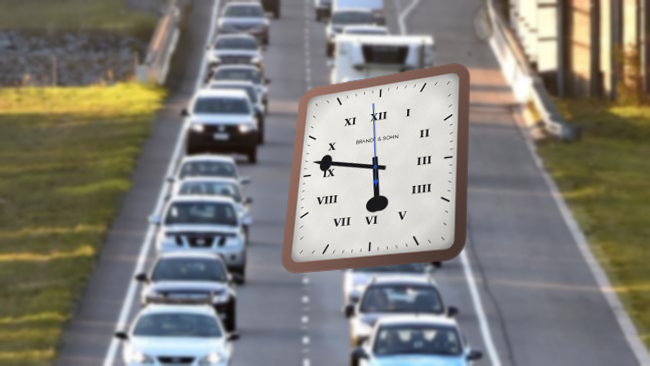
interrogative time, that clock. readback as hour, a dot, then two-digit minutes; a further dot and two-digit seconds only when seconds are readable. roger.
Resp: 5.46.59
